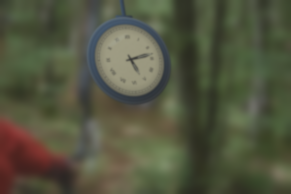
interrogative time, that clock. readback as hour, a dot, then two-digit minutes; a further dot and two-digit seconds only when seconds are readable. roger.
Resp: 5.13
